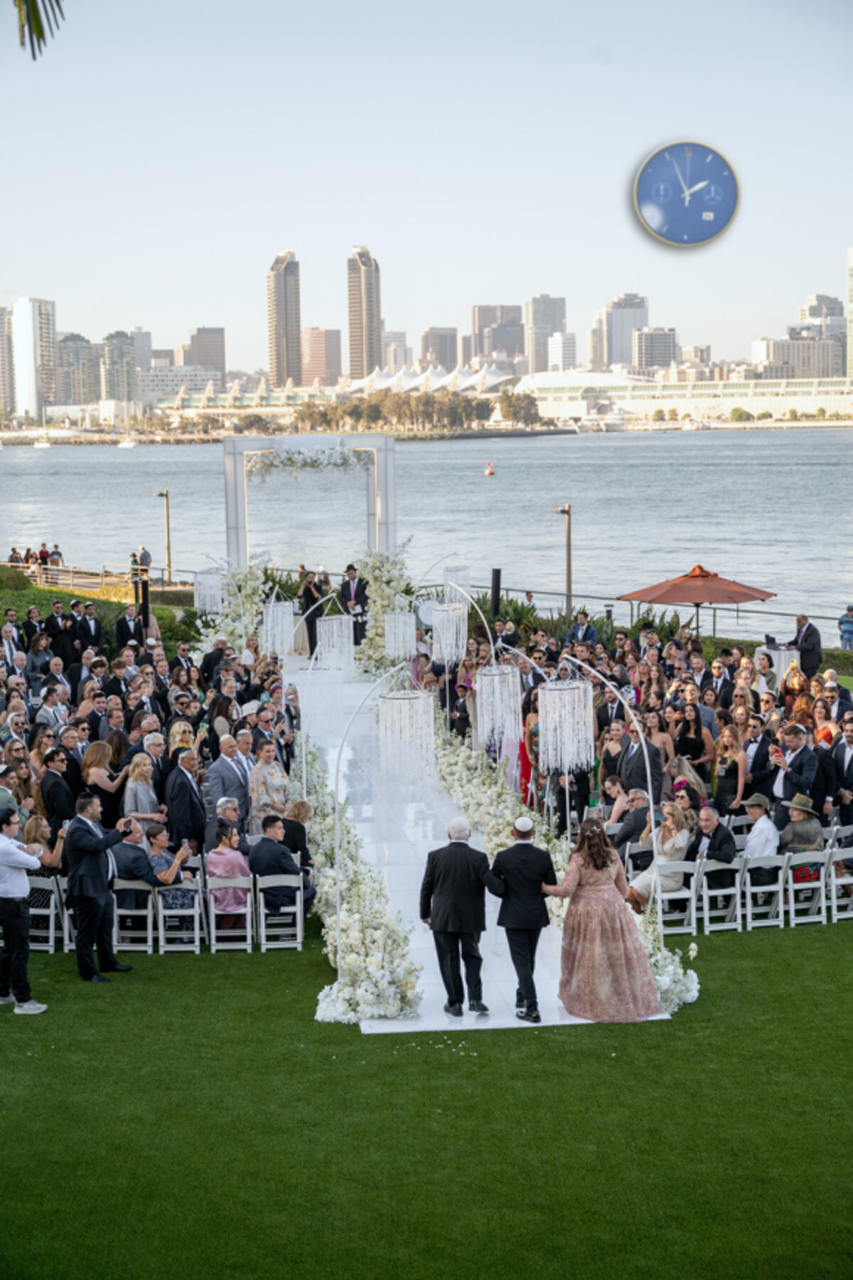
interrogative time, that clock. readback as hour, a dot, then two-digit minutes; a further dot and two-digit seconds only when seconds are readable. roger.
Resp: 1.56
